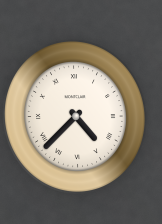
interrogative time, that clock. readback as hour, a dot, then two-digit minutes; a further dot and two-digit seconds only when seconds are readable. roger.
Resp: 4.38
